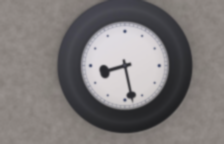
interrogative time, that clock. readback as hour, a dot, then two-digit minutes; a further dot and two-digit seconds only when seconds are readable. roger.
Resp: 8.28
